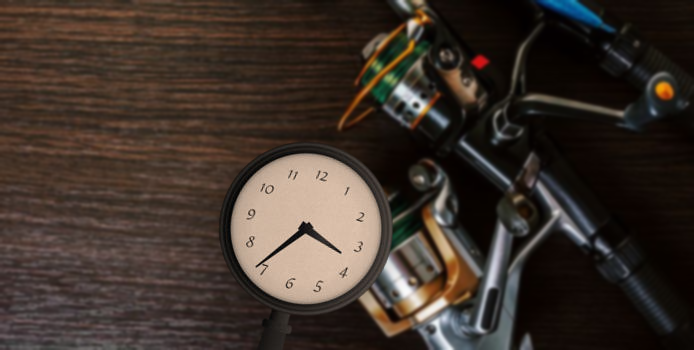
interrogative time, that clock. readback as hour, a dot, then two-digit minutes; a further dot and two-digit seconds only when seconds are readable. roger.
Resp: 3.36
